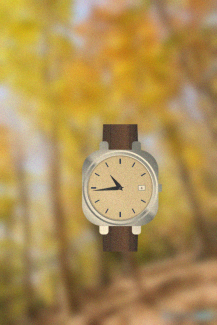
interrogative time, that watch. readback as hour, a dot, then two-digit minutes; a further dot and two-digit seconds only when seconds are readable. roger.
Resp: 10.44
